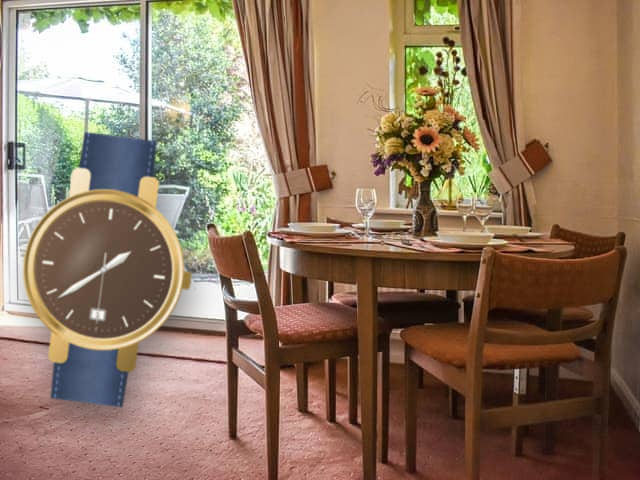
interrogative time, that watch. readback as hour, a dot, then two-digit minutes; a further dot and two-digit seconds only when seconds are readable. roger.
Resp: 1.38.30
